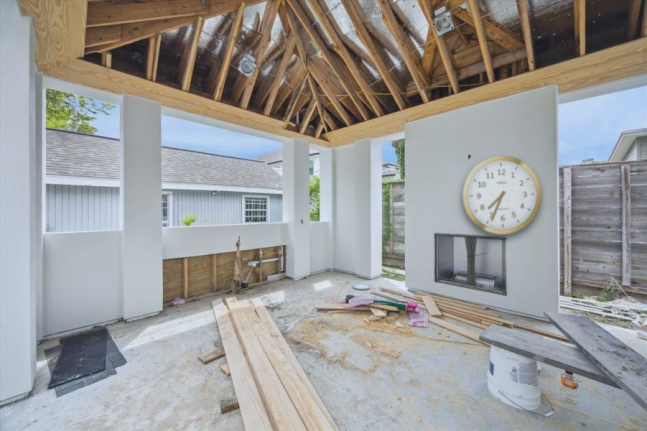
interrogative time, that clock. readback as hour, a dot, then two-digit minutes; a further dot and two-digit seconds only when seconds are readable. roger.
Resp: 7.34
